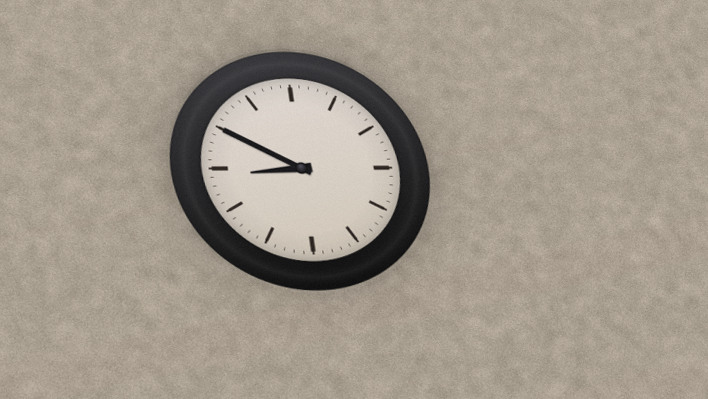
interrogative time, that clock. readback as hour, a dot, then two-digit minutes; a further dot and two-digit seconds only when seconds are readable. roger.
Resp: 8.50
